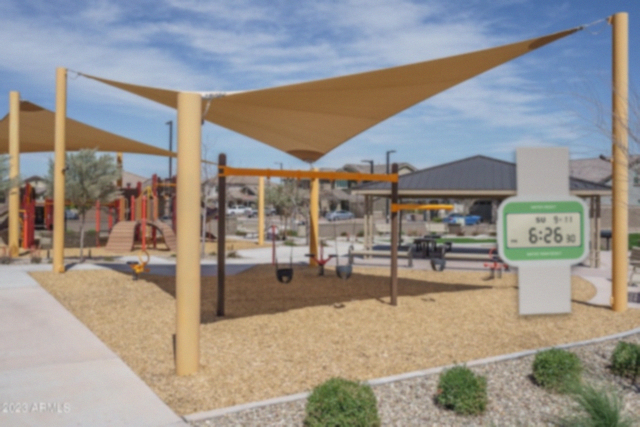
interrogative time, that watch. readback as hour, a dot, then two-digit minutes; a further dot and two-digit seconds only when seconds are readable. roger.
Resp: 6.26
